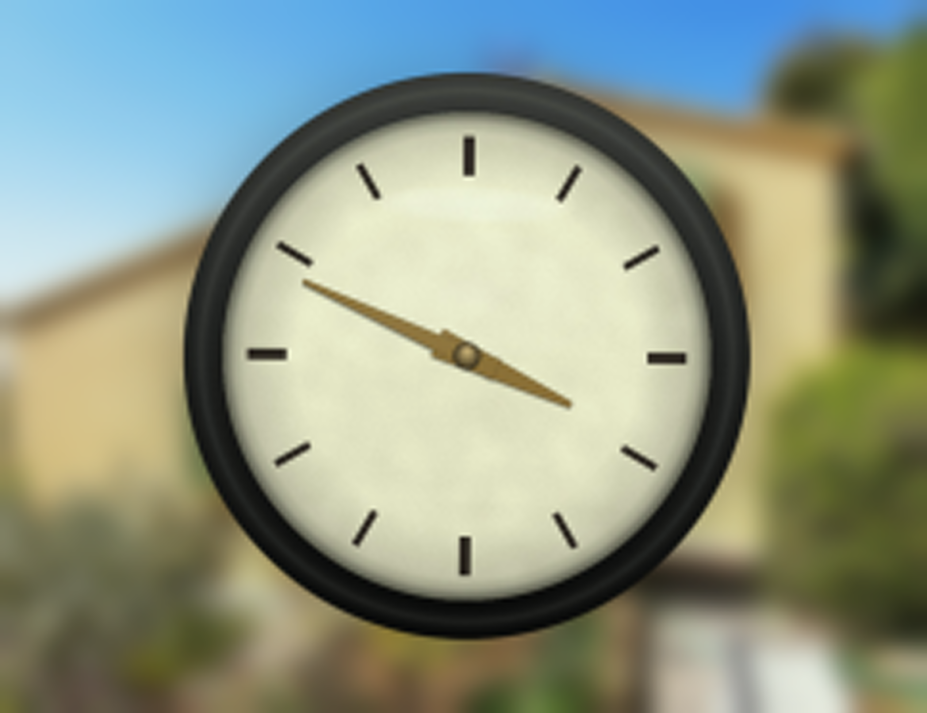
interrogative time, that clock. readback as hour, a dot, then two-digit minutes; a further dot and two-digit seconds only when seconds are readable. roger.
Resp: 3.49
